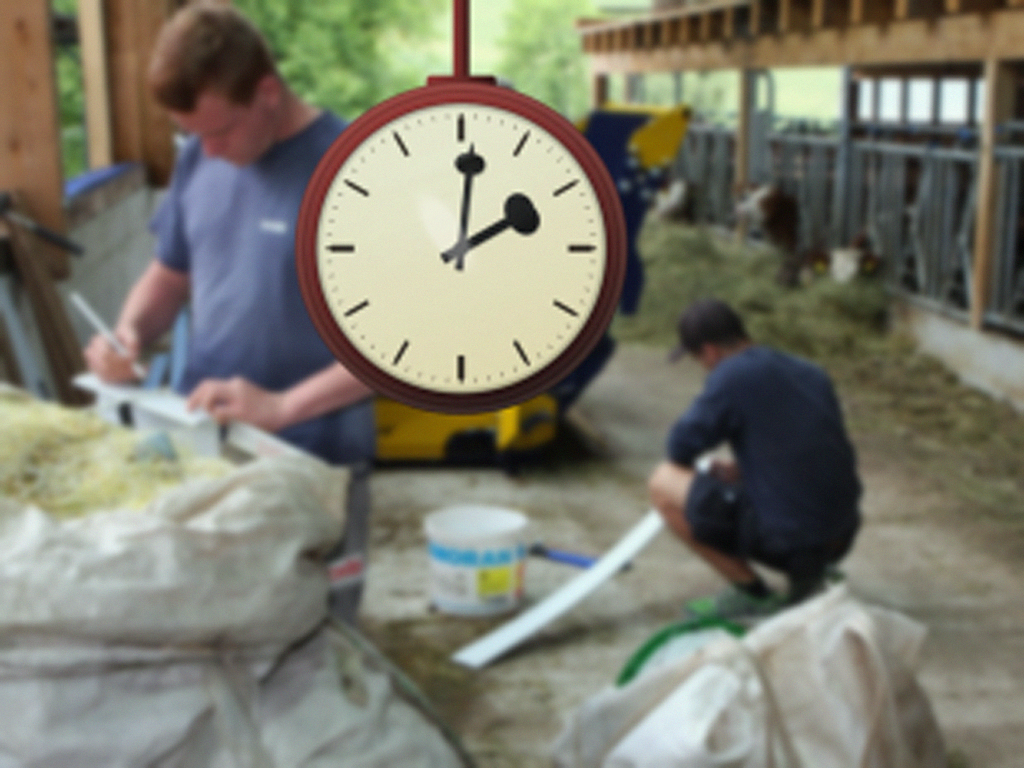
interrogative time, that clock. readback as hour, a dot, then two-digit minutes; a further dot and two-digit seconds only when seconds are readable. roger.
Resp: 2.01
